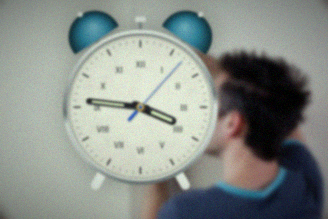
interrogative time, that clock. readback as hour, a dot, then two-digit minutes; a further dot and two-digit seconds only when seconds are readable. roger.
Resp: 3.46.07
